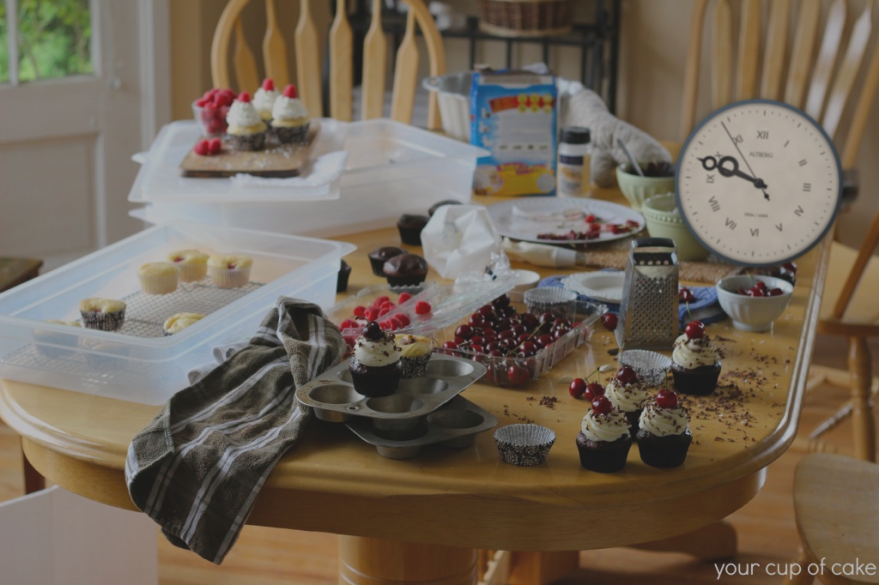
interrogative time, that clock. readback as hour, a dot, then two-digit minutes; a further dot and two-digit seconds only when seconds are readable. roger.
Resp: 9.47.54
